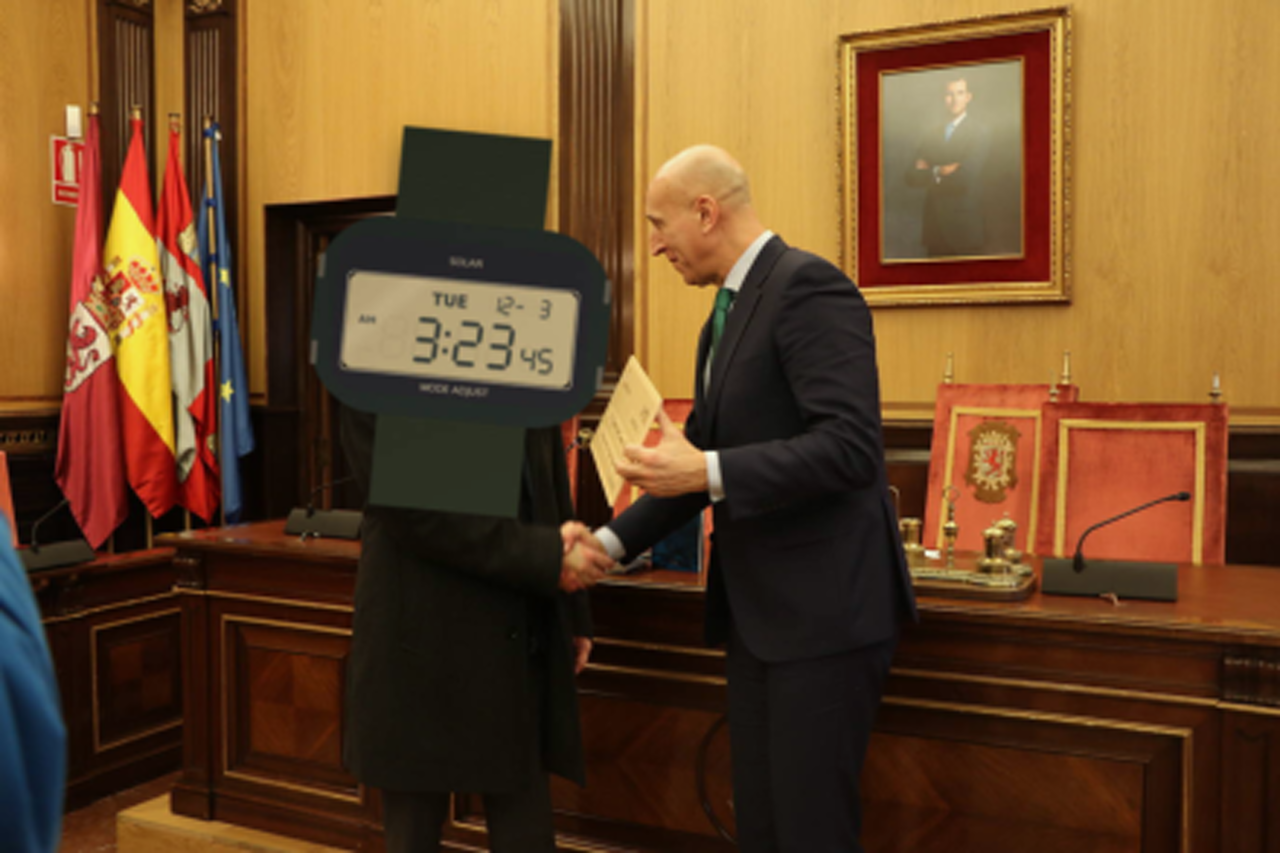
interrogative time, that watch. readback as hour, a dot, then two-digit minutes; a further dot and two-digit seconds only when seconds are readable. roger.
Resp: 3.23.45
